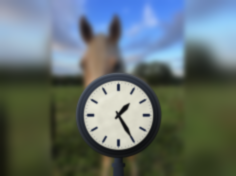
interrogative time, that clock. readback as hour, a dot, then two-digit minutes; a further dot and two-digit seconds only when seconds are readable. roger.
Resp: 1.25
